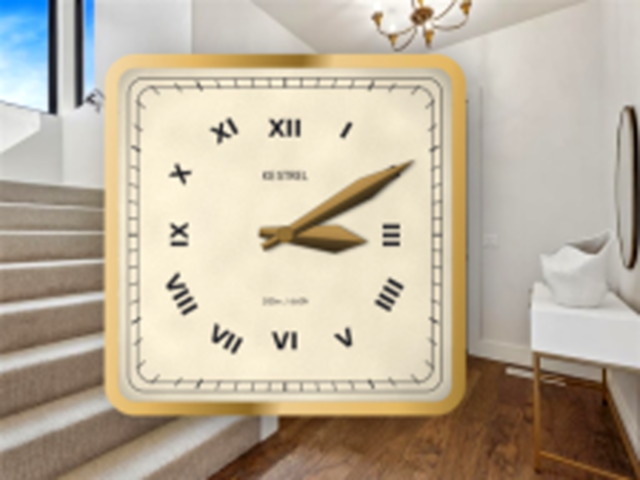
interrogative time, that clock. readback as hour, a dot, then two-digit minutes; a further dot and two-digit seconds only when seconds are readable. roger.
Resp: 3.10
